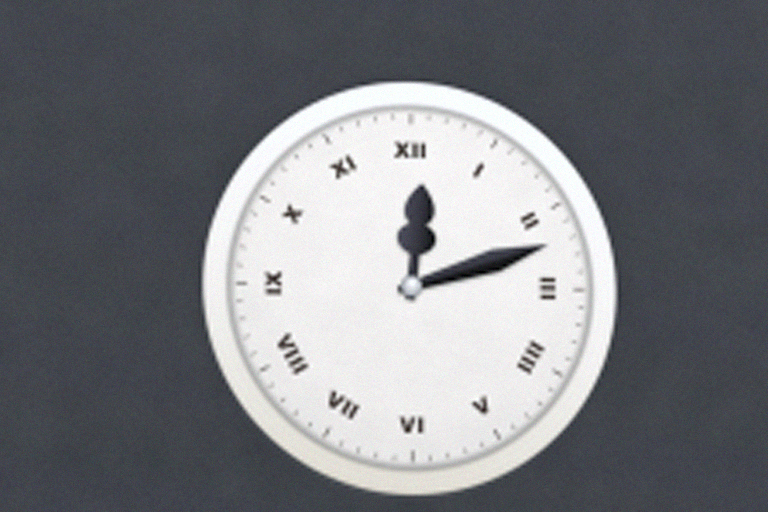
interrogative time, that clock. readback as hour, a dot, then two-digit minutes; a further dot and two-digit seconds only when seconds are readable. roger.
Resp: 12.12
